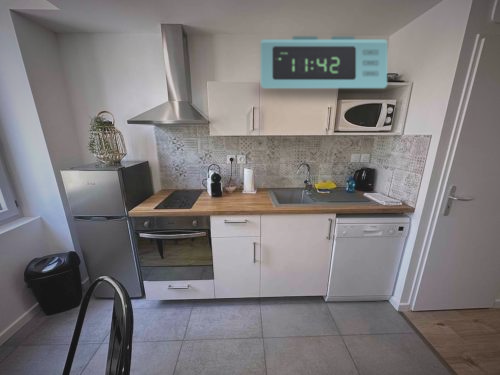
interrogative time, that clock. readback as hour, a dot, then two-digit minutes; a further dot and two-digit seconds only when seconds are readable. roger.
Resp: 11.42
